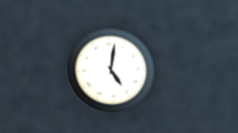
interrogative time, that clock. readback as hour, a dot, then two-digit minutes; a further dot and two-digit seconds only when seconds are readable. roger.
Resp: 5.02
